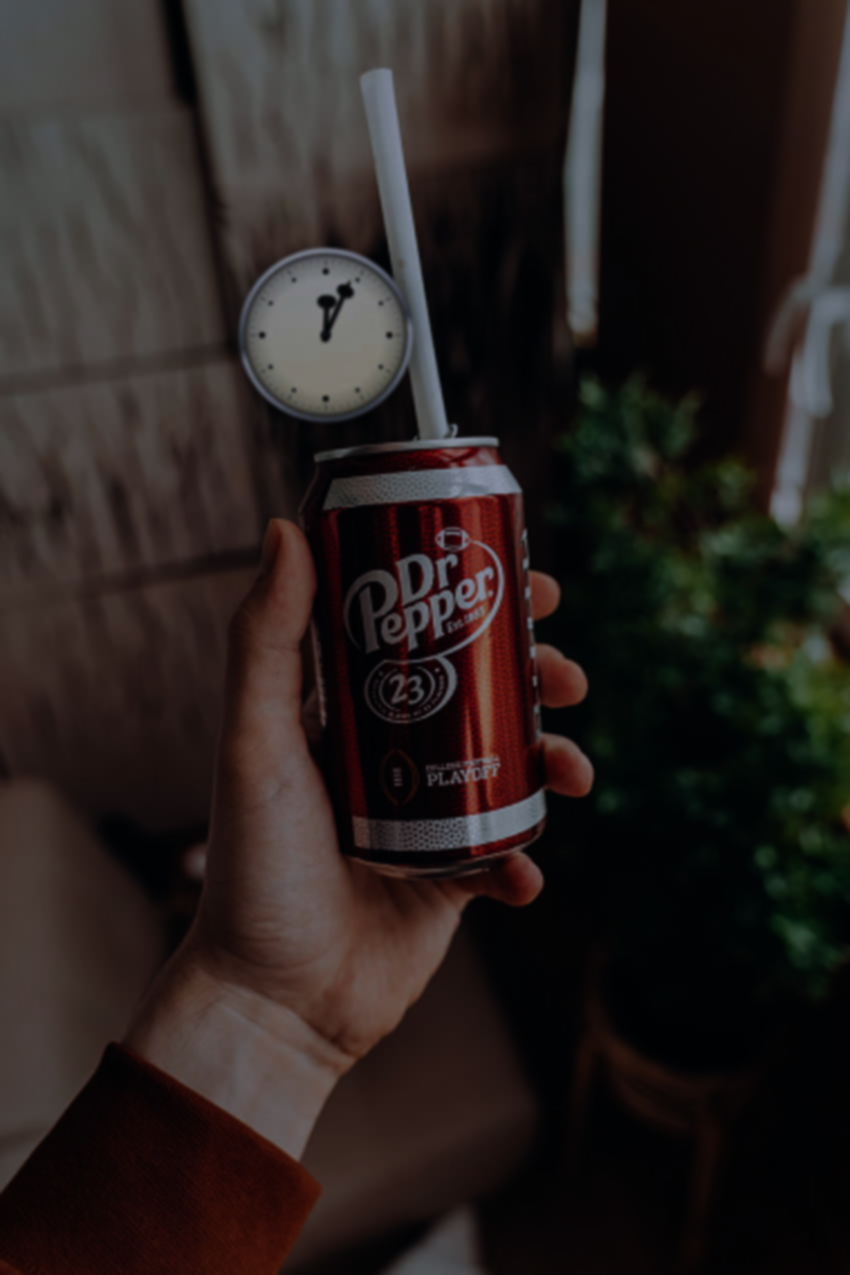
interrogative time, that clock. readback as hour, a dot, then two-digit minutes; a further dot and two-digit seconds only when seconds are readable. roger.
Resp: 12.04
